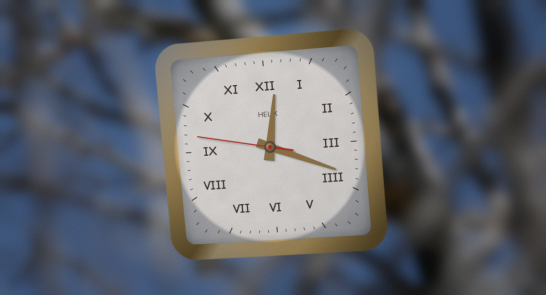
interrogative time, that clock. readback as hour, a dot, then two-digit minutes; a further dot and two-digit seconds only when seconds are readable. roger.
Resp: 12.18.47
